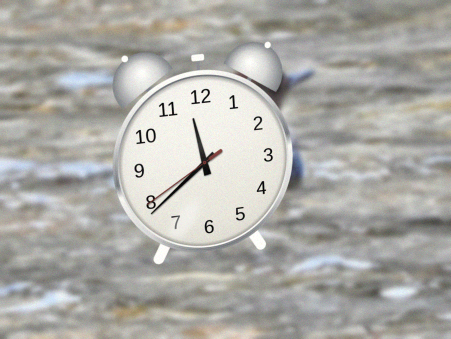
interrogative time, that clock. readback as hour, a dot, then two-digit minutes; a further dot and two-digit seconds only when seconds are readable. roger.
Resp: 11.38.40
